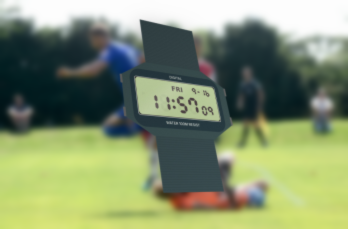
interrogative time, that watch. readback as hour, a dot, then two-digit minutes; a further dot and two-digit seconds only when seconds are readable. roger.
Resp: 11.57.09
